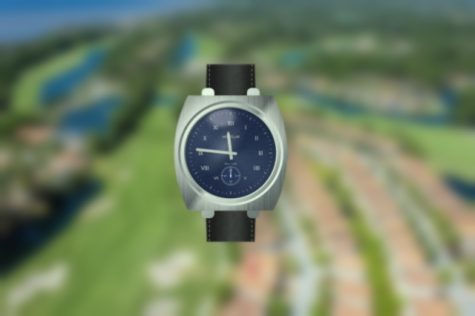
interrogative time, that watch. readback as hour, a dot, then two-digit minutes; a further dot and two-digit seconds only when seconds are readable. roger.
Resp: 11.46
